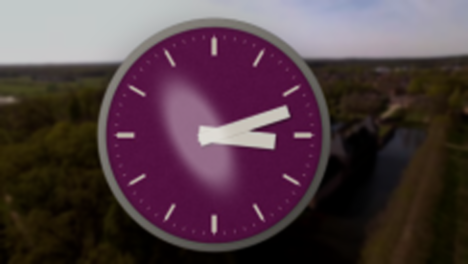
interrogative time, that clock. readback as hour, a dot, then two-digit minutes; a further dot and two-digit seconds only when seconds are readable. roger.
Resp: 3.12
